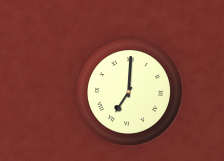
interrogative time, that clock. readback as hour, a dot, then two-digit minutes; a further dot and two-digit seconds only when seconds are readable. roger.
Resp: 7.00
